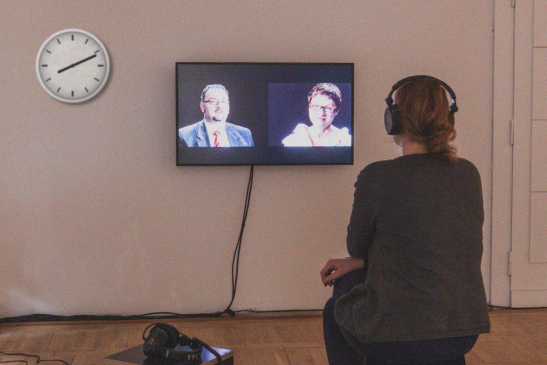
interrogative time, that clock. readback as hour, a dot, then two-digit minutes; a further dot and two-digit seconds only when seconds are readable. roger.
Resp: 8.11
